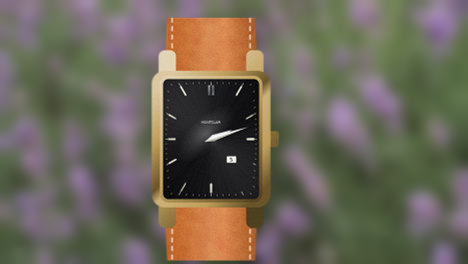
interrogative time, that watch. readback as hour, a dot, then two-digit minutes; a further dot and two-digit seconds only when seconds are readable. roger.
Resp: 2.12
